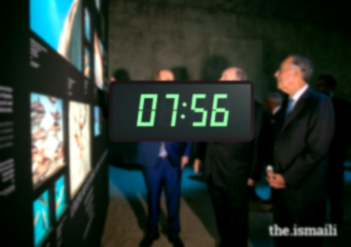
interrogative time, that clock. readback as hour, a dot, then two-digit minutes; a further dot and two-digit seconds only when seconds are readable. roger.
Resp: 7.56
